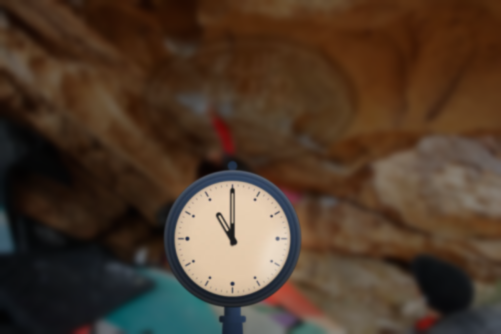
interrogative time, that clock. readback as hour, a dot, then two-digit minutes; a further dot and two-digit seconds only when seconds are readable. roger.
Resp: 11.00
